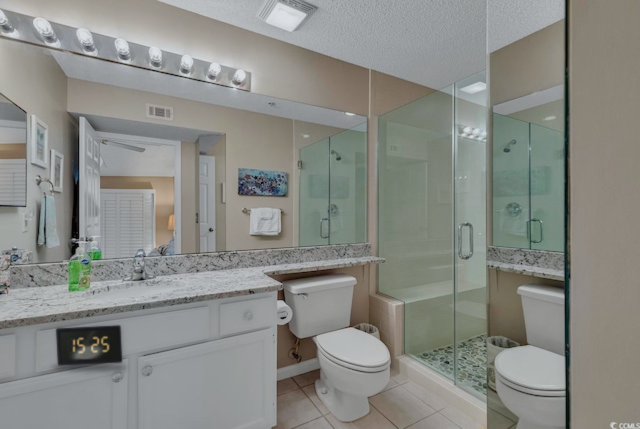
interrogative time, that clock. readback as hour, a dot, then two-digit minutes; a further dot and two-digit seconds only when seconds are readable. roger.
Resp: 15.25
